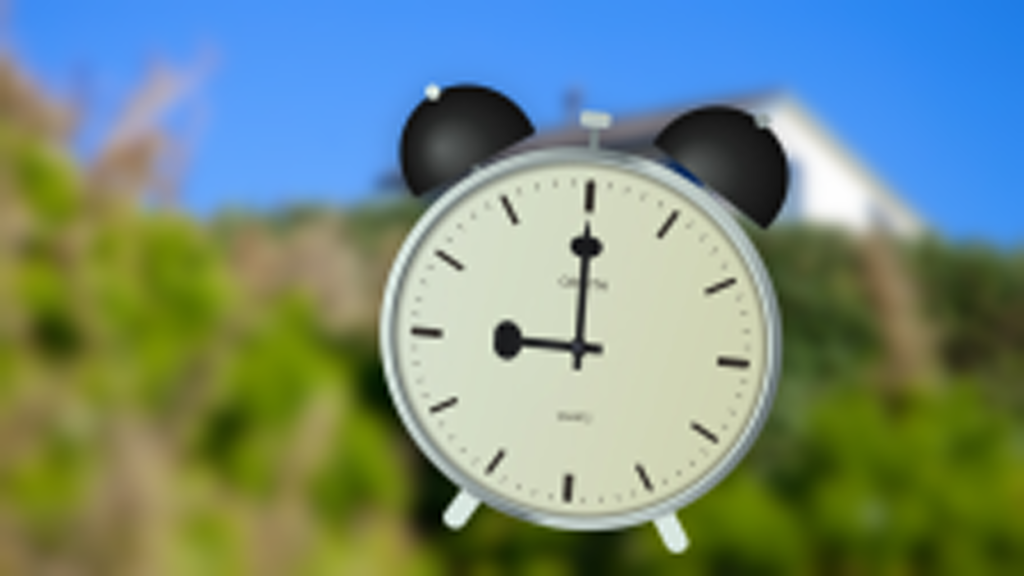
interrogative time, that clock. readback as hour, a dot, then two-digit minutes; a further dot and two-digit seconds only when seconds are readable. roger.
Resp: 9.00
